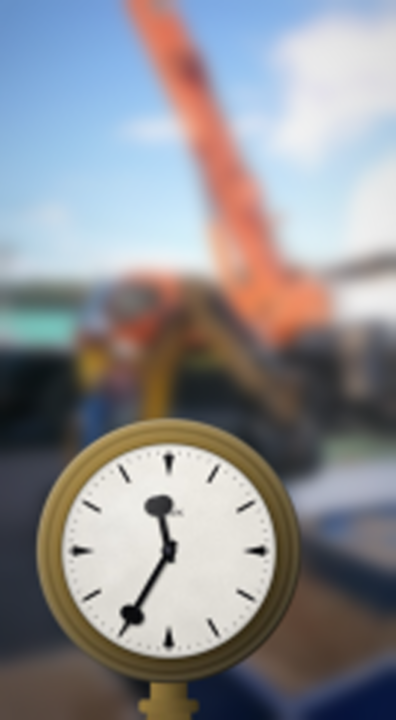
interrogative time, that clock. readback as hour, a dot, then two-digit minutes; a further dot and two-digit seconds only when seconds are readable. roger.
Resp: 11.35
